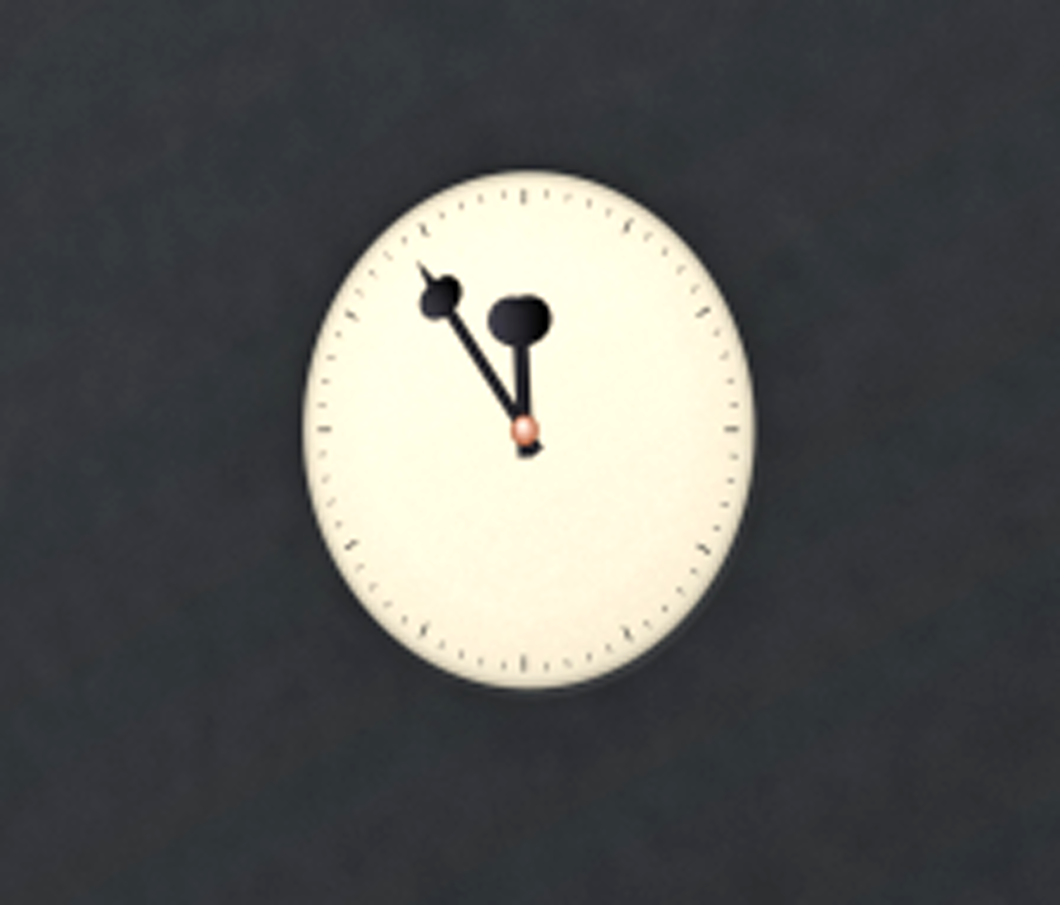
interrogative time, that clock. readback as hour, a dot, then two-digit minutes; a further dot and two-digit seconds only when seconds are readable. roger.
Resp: 11.54
